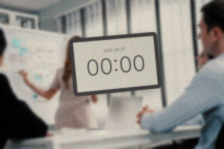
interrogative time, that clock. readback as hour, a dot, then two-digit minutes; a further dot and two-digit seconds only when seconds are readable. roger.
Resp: 0.00
